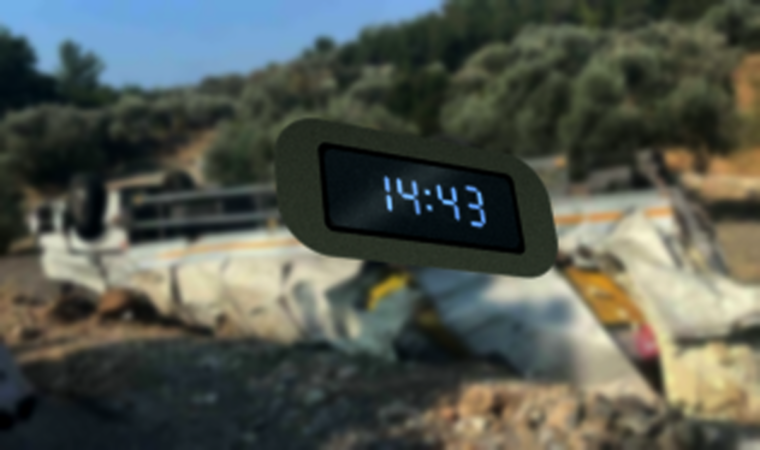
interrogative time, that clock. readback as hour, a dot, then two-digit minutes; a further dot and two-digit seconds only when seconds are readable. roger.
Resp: 14.43
